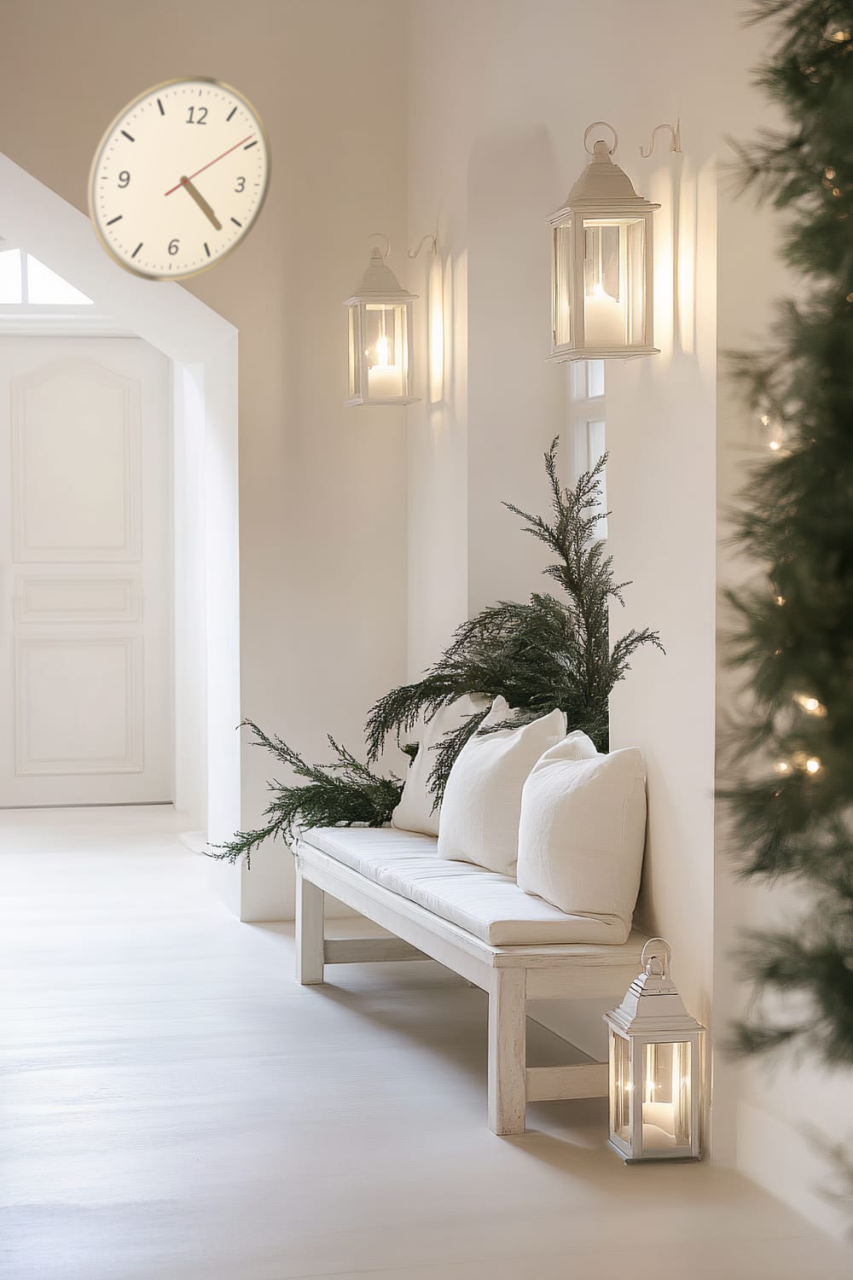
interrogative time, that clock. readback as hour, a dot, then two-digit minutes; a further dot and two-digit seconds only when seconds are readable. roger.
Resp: 4.22.09
